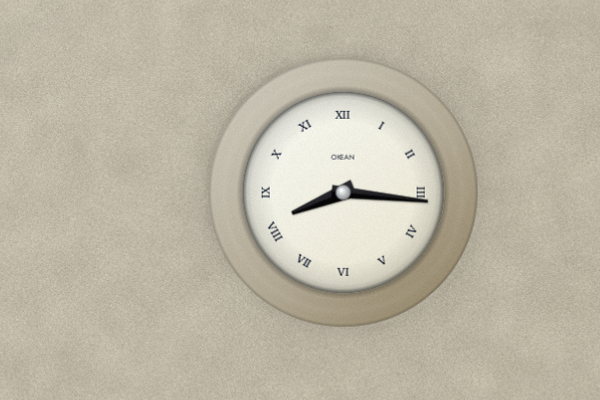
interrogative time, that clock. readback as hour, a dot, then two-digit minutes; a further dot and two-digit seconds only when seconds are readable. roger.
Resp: 8.16
